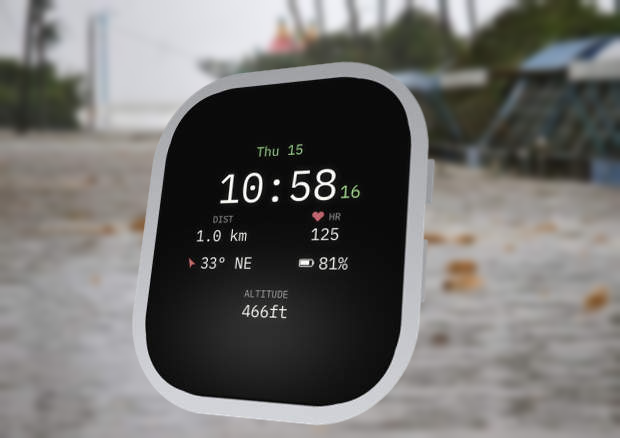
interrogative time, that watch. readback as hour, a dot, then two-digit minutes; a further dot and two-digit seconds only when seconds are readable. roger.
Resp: 10.58.16
